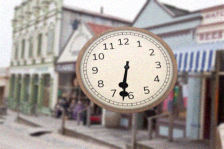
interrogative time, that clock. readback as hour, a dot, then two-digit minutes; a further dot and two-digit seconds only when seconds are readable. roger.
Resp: 6.32
